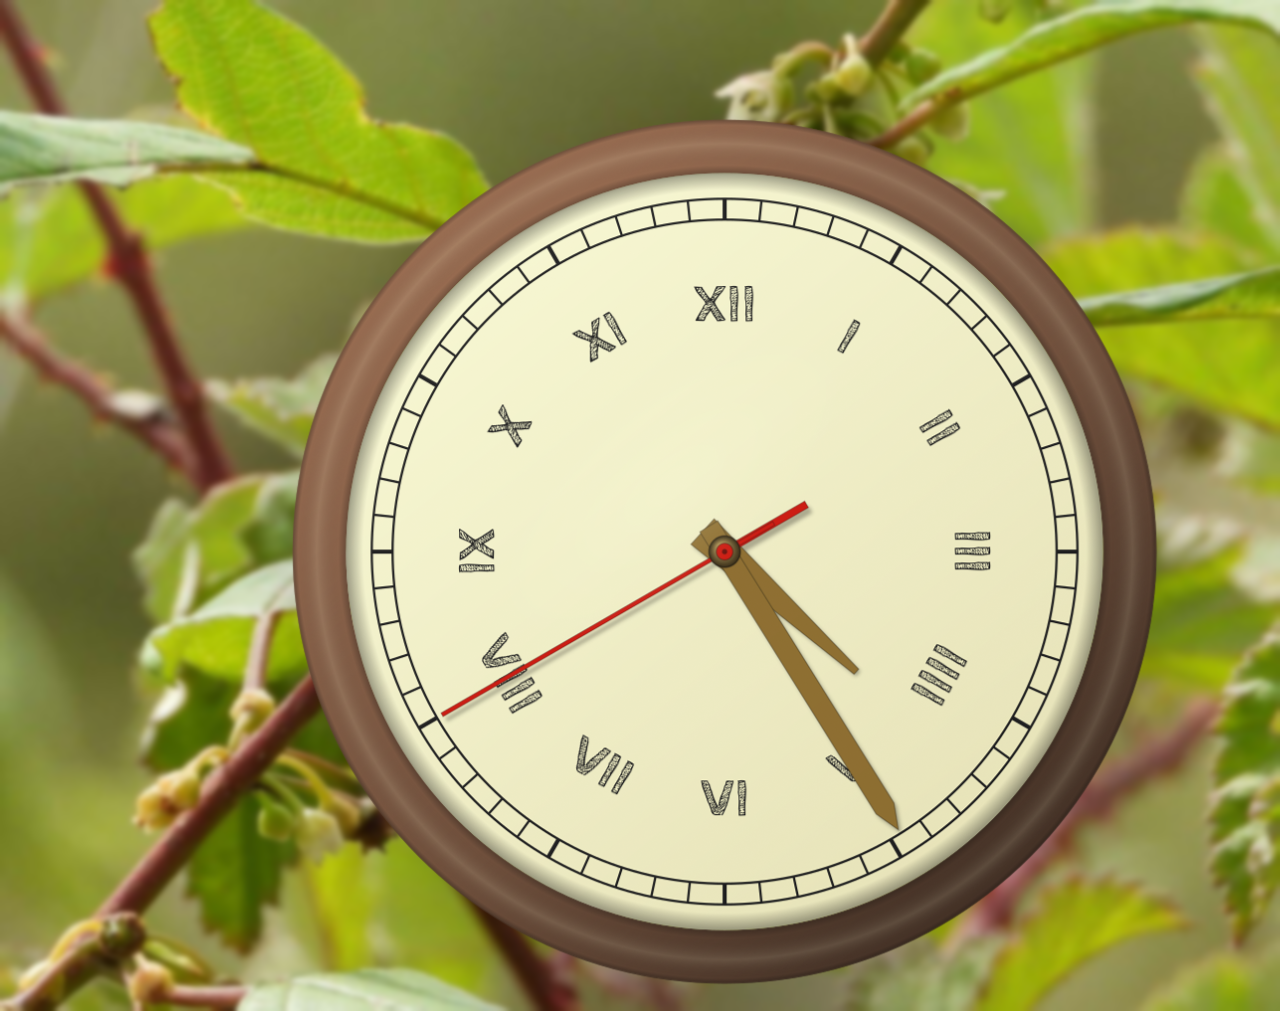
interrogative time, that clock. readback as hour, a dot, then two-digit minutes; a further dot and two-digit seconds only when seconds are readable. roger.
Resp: 4.24.40
